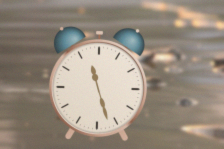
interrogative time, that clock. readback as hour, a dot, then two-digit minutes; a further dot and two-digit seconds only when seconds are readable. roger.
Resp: 11.27
